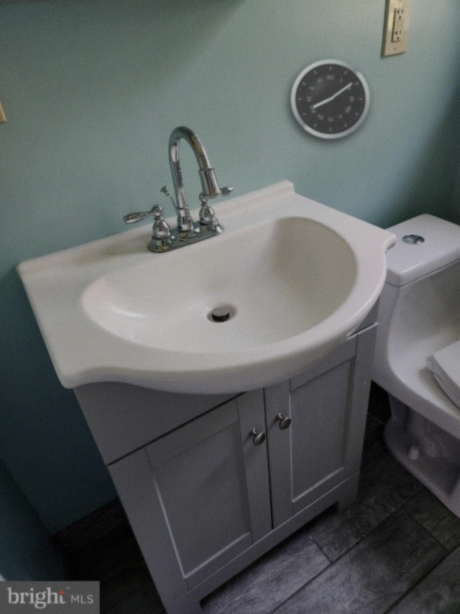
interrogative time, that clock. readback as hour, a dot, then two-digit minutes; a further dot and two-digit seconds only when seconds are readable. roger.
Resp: 8.09
